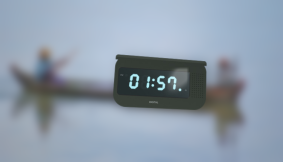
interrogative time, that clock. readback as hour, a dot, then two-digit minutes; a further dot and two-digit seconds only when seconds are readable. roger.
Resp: 1.57
